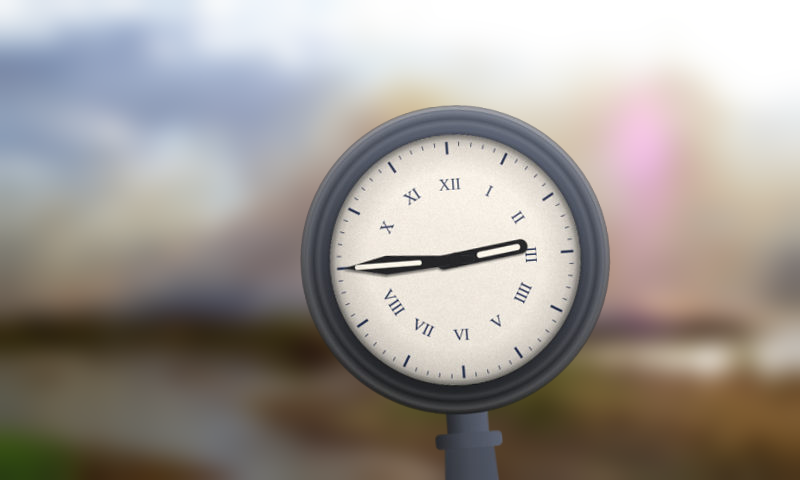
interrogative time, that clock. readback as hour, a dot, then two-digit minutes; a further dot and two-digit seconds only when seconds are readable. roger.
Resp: 2.45
